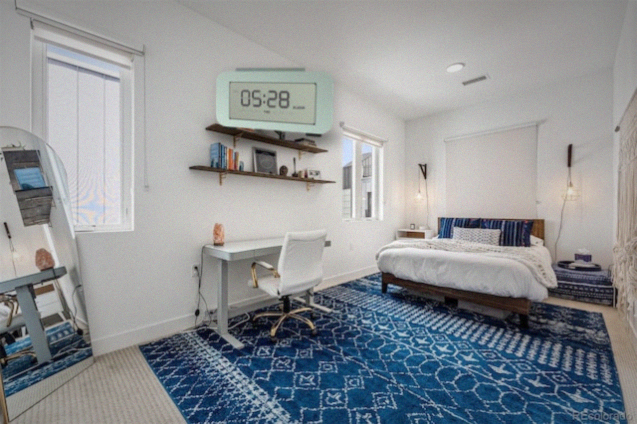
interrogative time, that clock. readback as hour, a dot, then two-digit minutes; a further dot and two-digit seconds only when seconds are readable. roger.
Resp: 5.28
